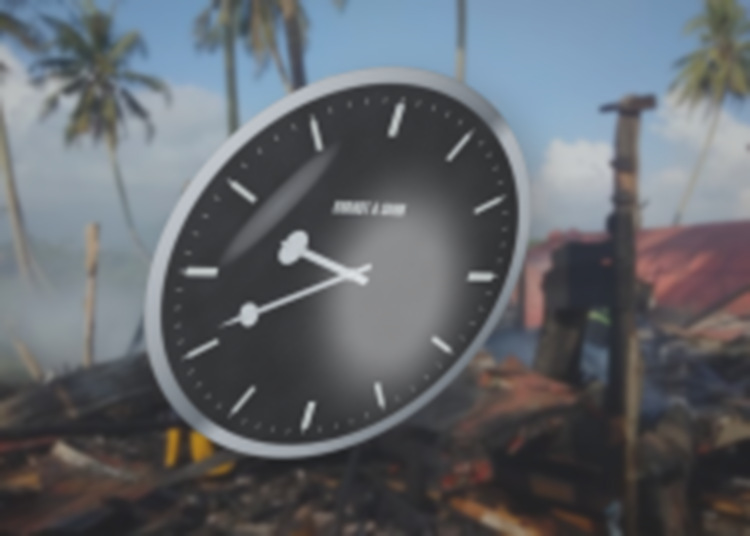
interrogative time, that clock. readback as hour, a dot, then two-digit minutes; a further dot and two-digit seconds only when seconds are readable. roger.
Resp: 9.41
